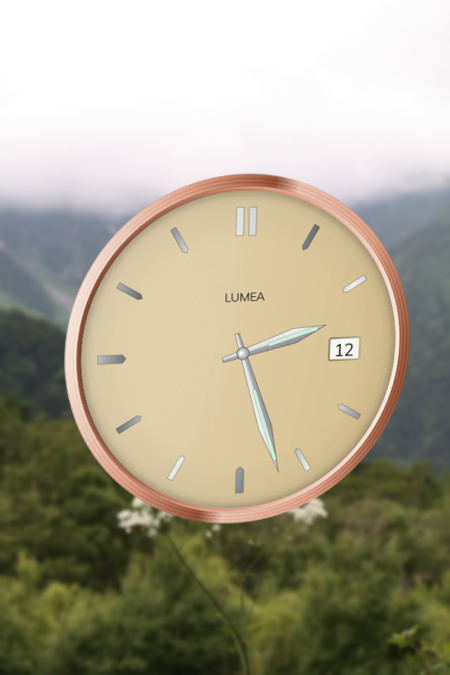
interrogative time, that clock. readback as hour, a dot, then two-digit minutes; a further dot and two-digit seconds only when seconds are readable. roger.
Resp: 2.27
